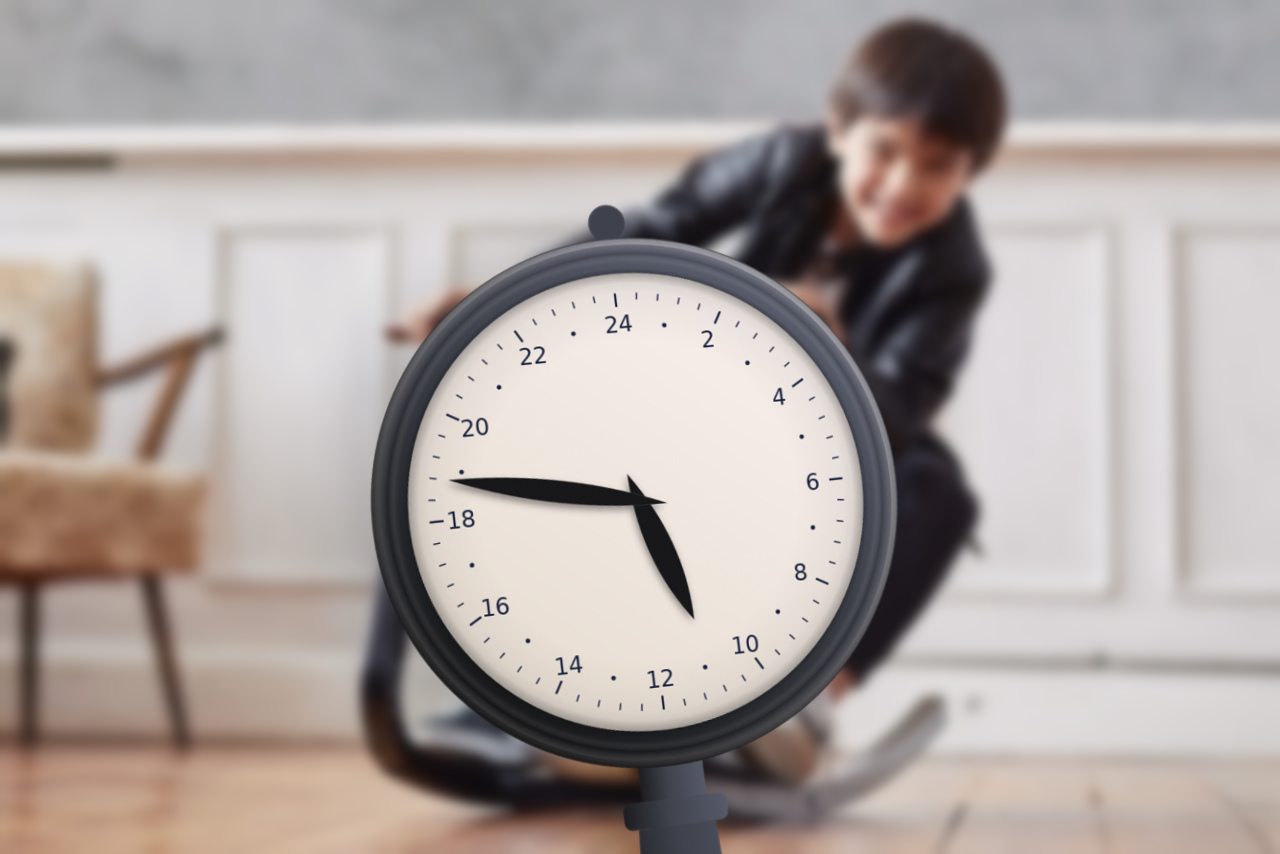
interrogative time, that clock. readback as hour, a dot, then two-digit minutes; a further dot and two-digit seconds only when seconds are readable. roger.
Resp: 10.47
